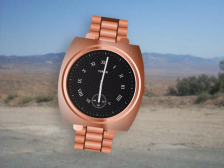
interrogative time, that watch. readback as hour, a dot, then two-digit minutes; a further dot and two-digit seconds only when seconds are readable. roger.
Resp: 6.01
